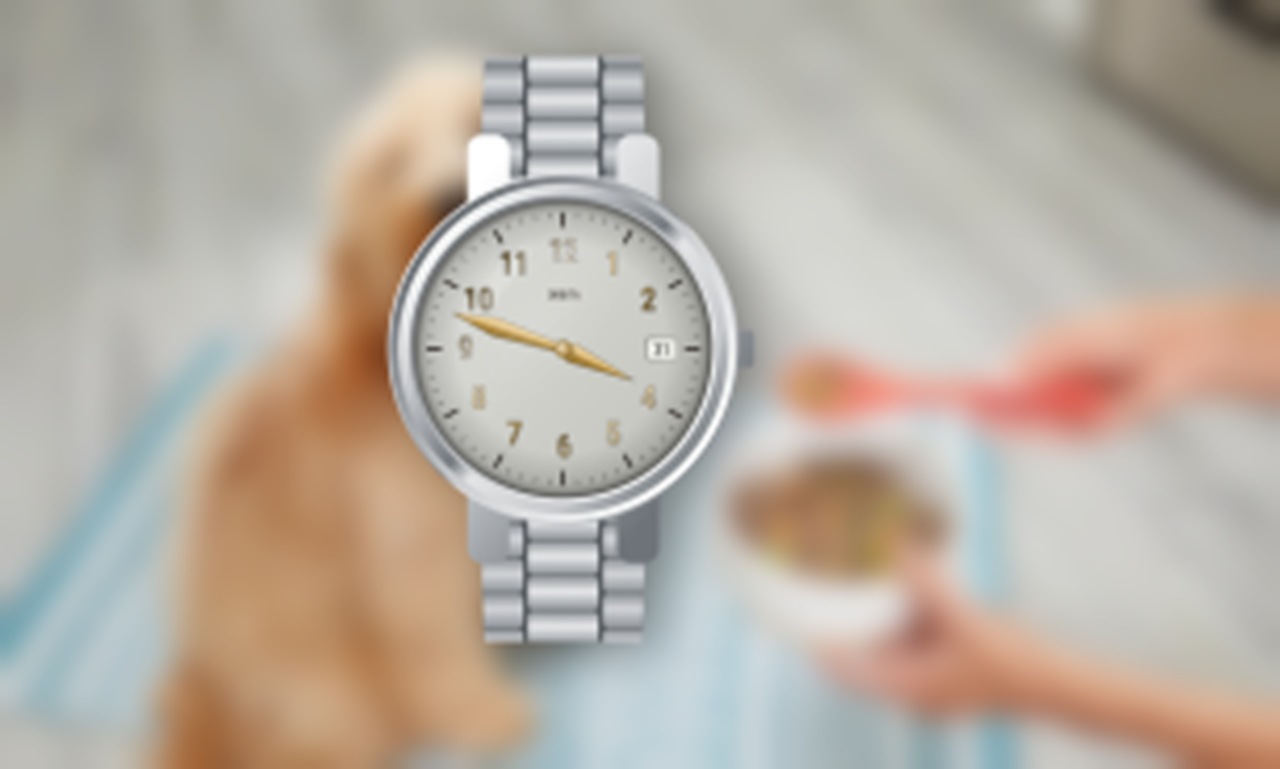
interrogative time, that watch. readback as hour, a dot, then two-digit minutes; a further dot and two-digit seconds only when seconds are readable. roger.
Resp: 3.48
